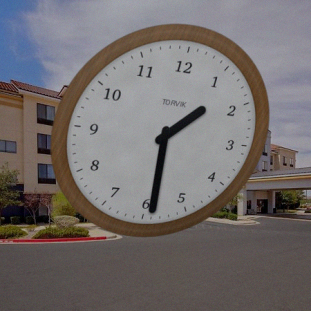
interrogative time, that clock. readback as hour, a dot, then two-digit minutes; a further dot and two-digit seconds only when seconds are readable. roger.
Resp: 1.29
